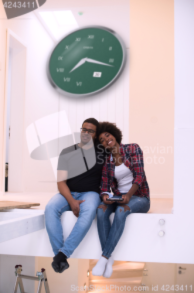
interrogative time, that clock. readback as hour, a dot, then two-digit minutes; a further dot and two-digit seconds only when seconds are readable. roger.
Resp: 7.17
